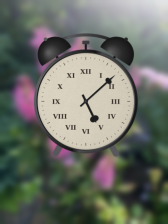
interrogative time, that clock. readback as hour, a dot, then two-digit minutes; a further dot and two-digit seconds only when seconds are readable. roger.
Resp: 5.08
